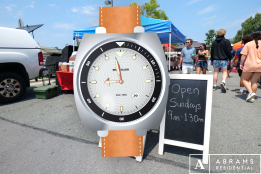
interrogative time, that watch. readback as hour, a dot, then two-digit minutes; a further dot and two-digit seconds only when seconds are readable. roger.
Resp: 8.58
